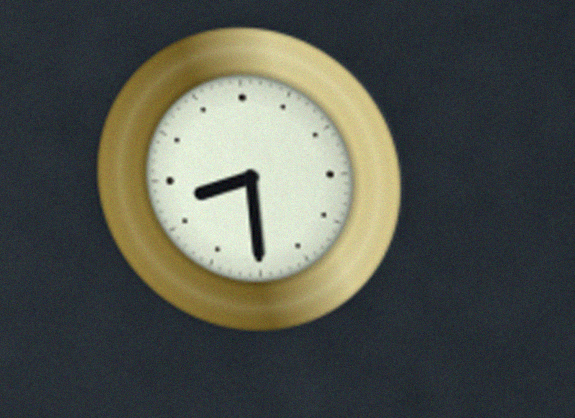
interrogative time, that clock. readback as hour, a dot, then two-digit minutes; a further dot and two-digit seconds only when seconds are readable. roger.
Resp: 8.30
